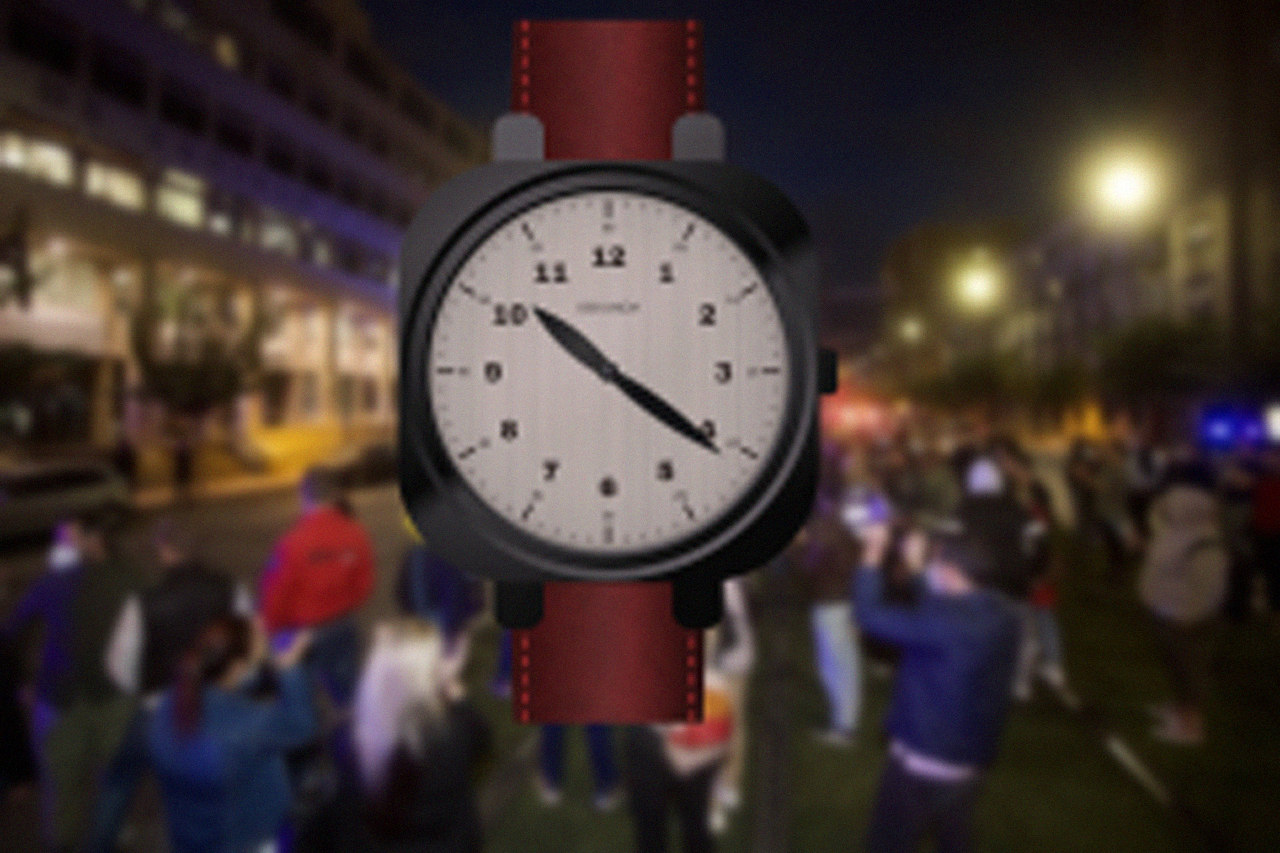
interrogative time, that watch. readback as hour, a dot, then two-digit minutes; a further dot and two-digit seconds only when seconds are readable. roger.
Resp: 10.21
